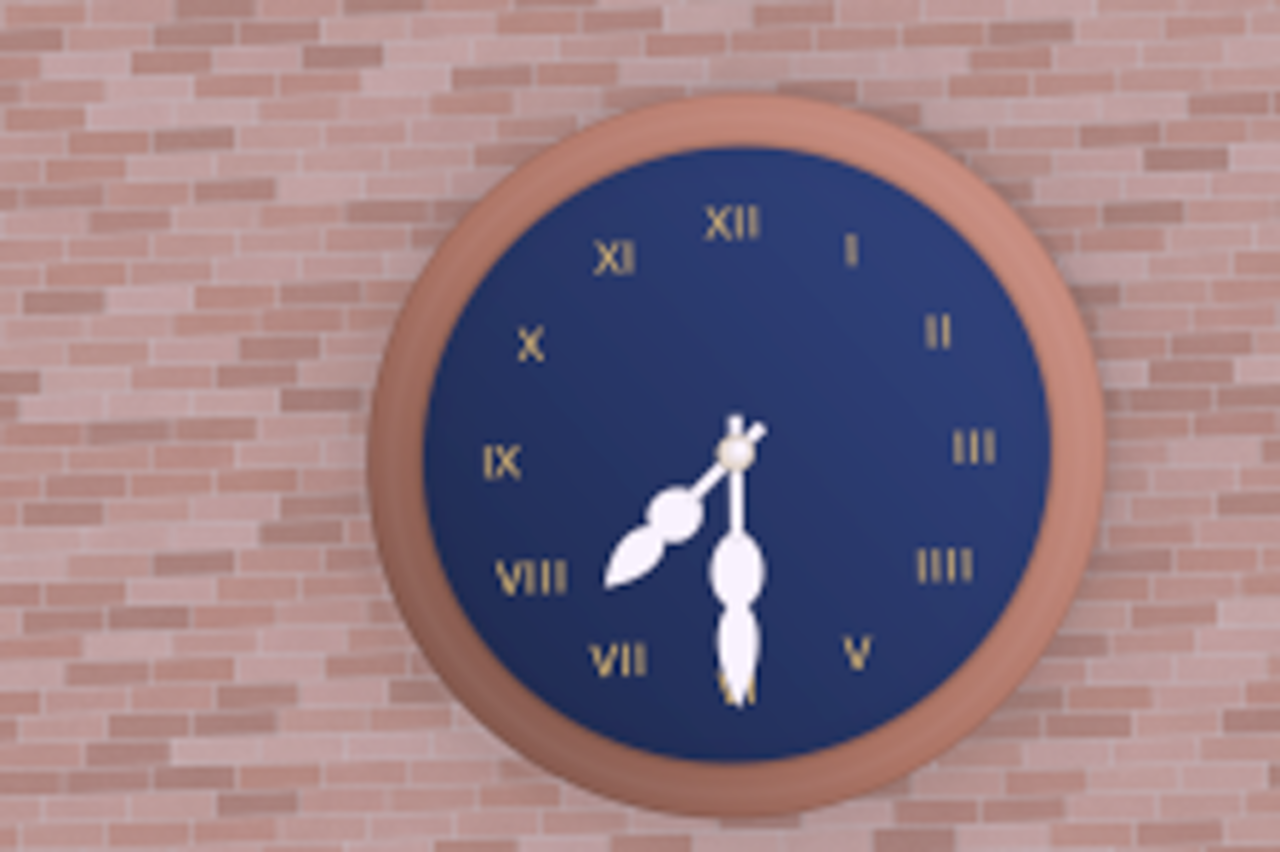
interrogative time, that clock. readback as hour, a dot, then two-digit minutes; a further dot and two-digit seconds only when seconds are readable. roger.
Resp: 7.30
